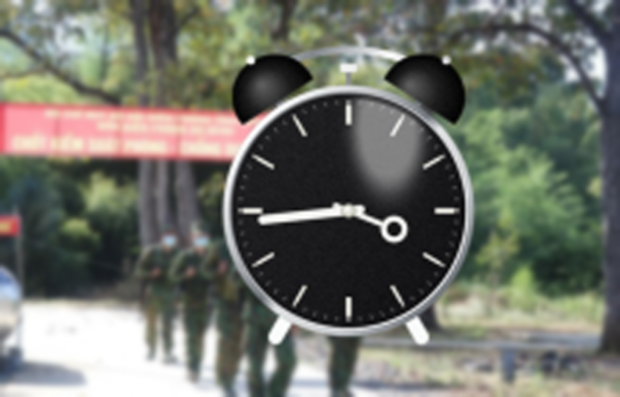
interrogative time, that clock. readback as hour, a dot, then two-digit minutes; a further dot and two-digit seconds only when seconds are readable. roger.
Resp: 3.44
